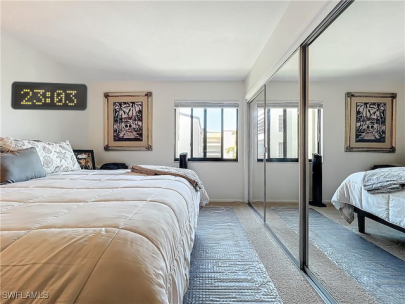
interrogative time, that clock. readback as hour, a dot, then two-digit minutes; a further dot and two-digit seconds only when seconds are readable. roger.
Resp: 23.03
